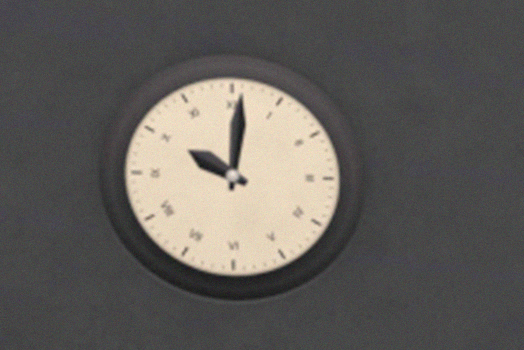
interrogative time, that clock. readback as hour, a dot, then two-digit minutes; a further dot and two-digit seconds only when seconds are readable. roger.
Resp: 10.01
